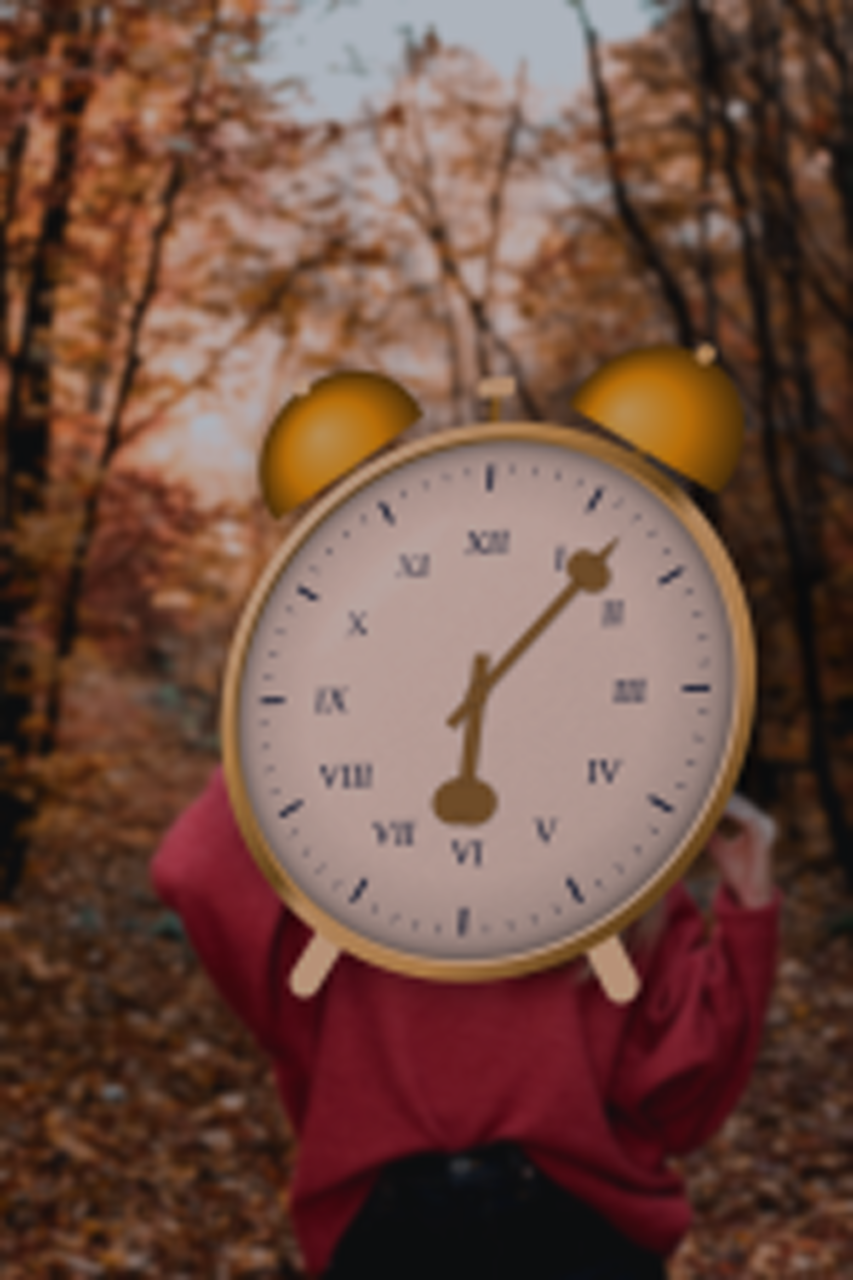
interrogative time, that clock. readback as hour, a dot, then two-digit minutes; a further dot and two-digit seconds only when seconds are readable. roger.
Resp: 6.07
